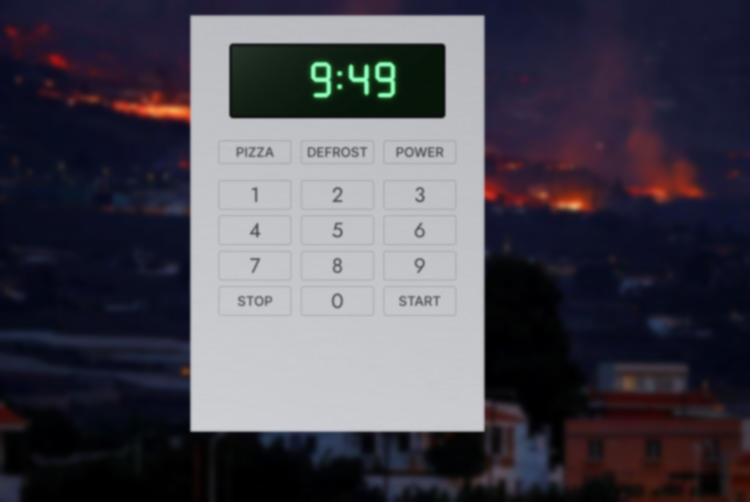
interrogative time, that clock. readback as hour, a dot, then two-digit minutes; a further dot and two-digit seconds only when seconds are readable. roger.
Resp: 9.49
